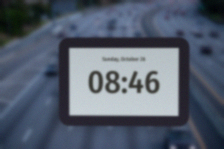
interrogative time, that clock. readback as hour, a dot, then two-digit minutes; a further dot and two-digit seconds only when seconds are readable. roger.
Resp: 8.46
